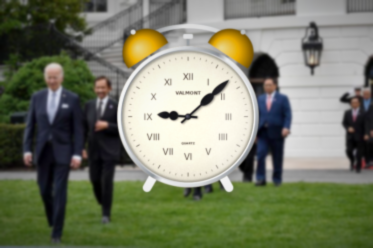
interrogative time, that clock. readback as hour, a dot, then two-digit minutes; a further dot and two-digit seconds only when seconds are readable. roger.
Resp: 9.08
